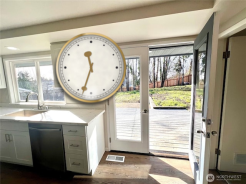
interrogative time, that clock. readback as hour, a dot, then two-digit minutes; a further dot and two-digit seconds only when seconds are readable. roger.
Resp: 11.33
